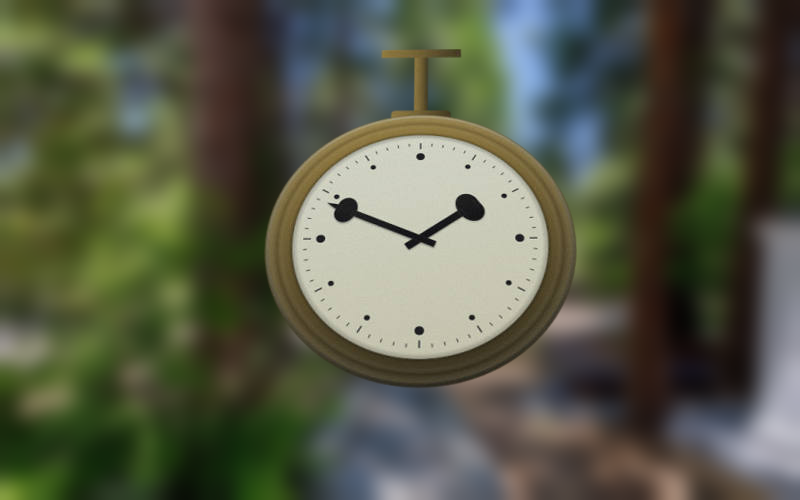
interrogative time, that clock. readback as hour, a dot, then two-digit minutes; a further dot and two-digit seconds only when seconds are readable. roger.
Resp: 1.49
